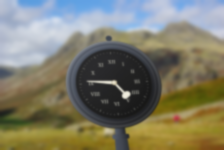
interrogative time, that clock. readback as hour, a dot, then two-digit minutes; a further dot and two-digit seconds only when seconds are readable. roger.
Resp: 4.46
